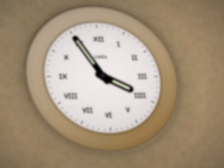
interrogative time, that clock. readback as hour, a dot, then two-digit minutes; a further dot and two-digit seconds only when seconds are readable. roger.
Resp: 3.55
